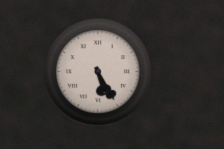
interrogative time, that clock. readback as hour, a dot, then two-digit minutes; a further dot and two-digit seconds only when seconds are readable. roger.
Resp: 5.25
